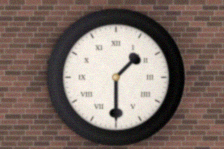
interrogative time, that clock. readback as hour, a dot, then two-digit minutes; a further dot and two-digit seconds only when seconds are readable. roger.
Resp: 1.30
